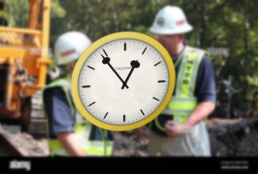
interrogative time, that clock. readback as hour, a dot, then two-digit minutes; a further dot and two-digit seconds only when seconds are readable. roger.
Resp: 12.54
